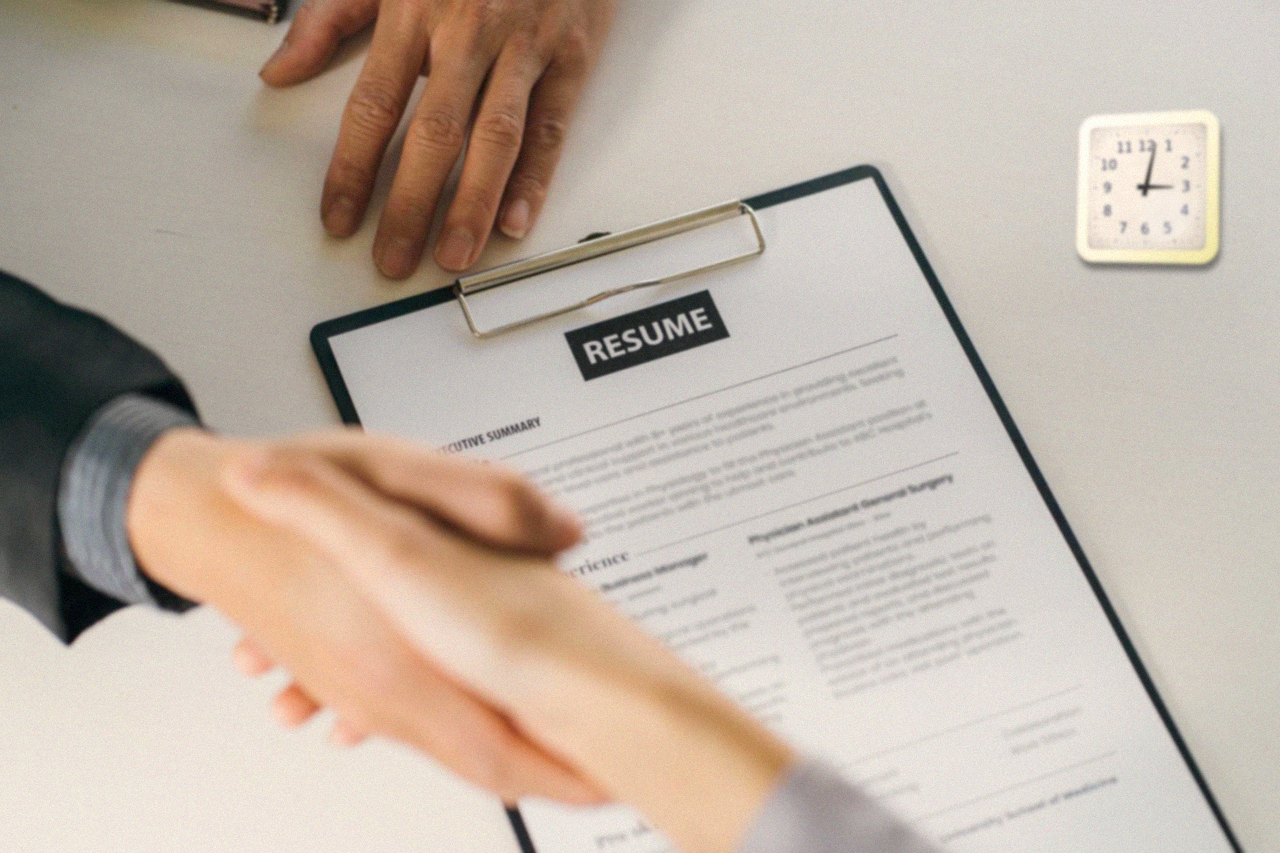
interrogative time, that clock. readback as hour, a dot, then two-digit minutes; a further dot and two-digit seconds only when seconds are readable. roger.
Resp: 3.02
